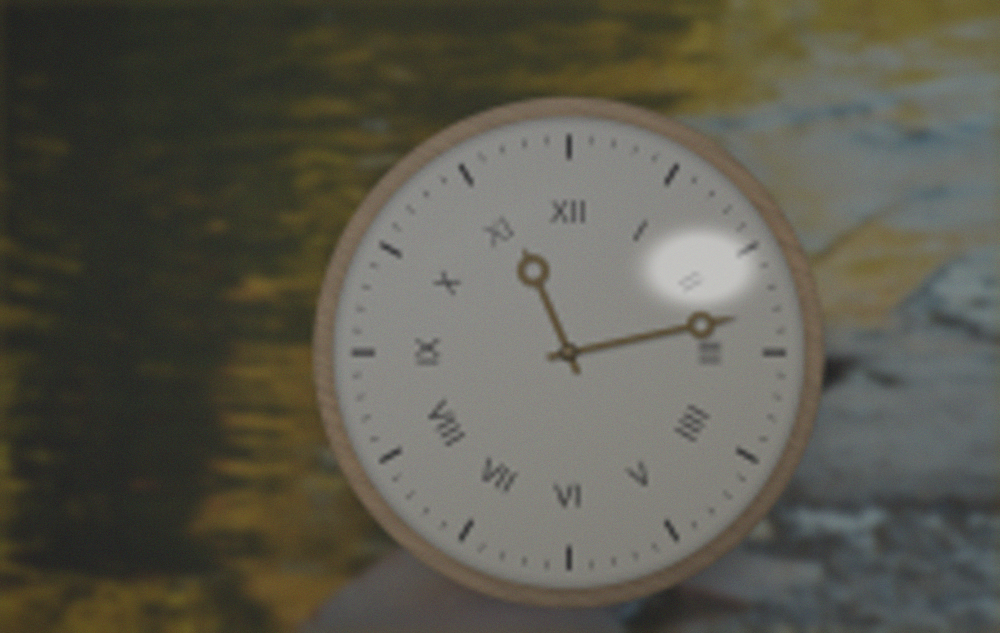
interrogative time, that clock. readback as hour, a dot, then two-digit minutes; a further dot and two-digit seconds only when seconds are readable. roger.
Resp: 11.13
